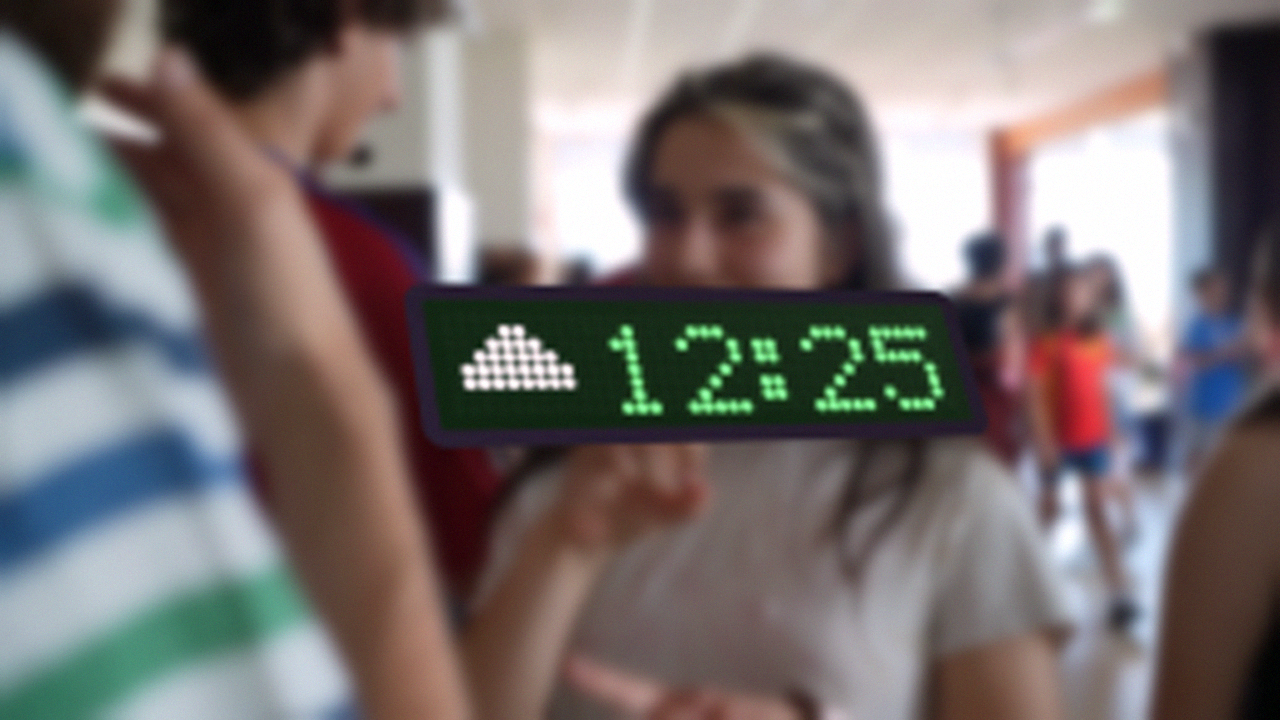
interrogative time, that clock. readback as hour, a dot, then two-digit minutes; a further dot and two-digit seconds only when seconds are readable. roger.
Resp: 12.25
